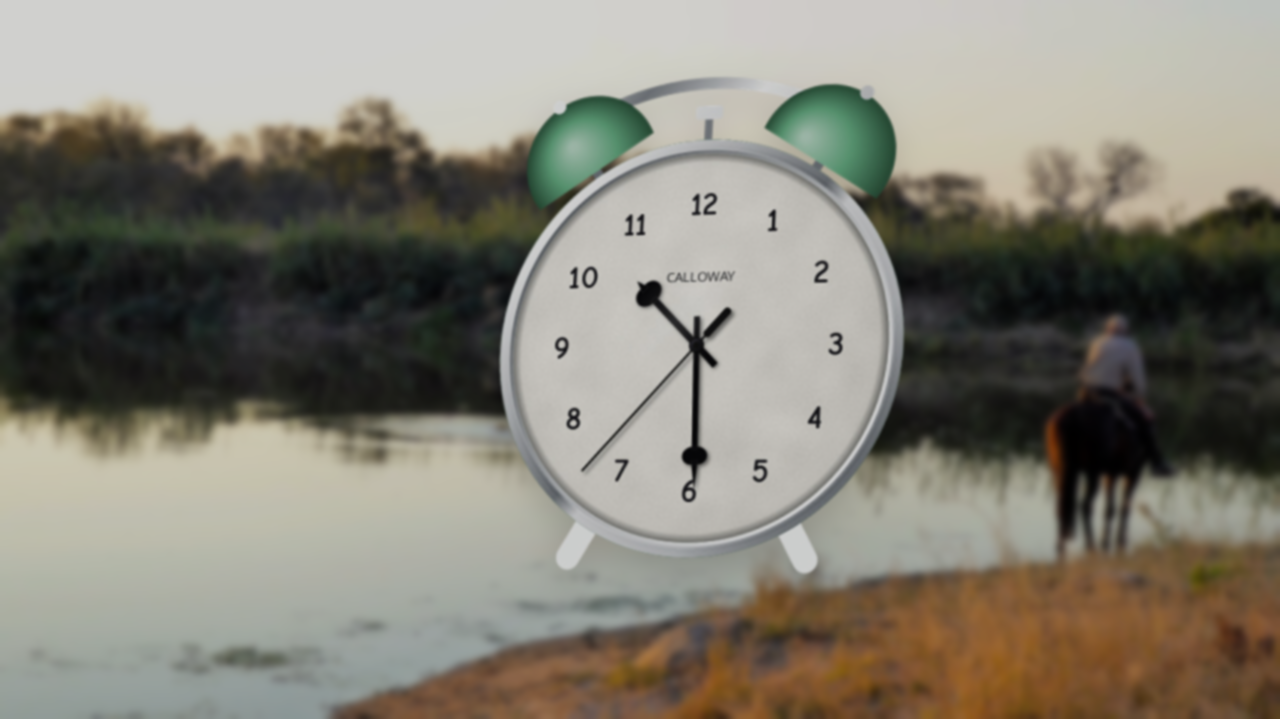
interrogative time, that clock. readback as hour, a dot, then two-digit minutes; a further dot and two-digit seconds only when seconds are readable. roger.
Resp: 10.29.37
